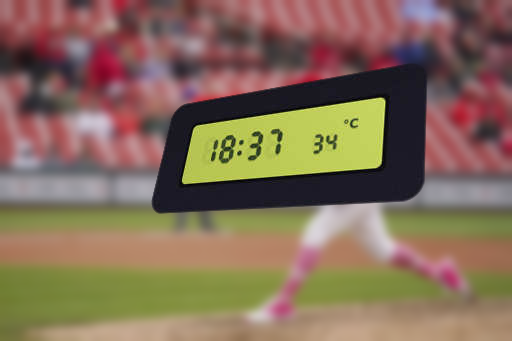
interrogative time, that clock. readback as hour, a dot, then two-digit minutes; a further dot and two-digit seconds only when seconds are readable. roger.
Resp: 18.37
